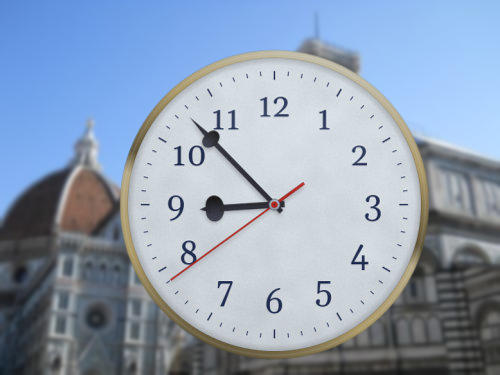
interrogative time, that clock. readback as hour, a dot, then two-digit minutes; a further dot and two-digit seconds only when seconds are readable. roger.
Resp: 8.52.39
